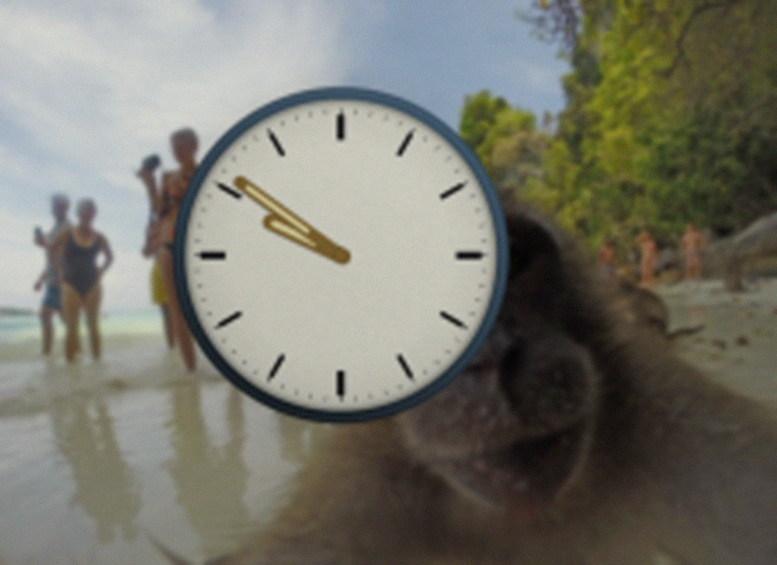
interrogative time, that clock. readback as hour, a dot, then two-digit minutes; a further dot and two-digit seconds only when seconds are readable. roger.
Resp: 9.51
